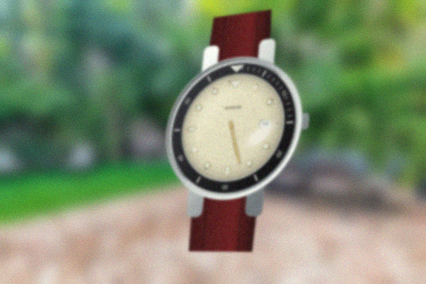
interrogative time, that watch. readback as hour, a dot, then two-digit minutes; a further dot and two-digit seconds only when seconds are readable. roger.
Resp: 5.27
